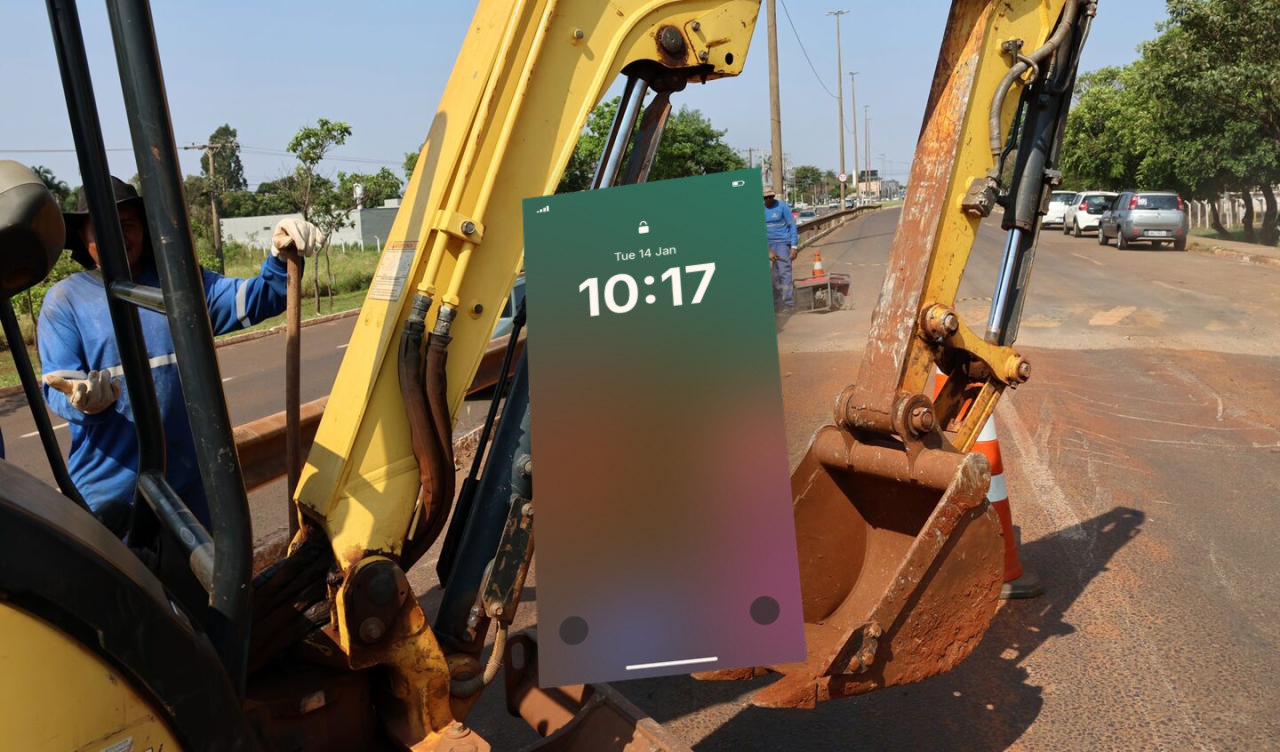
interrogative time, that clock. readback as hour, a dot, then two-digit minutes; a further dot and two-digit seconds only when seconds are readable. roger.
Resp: 10.17
